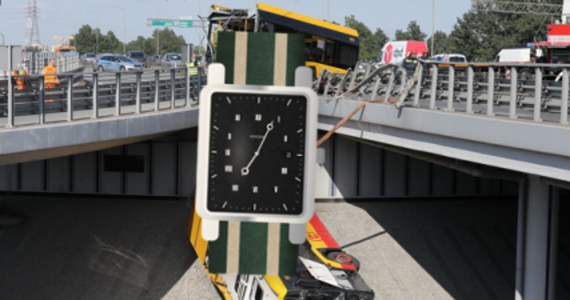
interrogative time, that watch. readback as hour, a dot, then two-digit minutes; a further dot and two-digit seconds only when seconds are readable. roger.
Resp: 7.04
